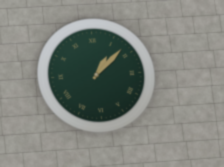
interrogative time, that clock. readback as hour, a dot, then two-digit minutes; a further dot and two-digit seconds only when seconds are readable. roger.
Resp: 1.08
